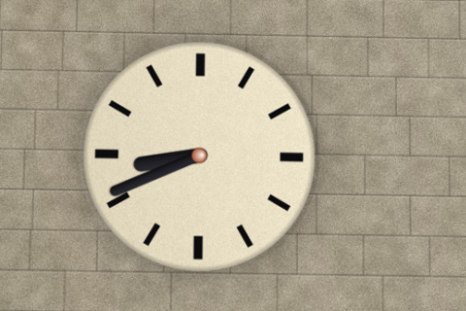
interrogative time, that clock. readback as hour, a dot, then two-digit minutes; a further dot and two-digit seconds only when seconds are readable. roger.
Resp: 8.41
